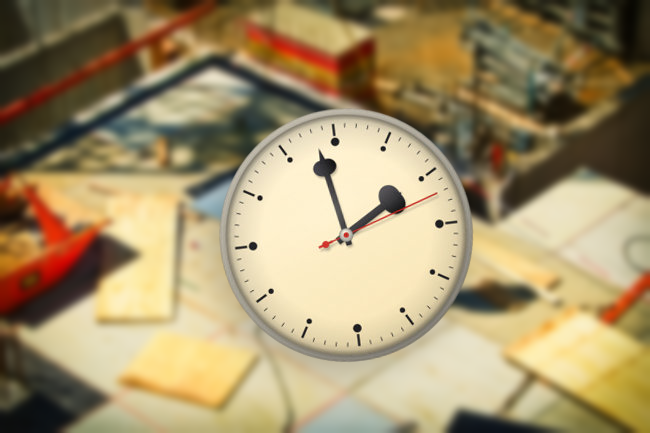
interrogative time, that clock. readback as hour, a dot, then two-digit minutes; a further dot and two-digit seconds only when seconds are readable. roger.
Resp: 1.58.12
